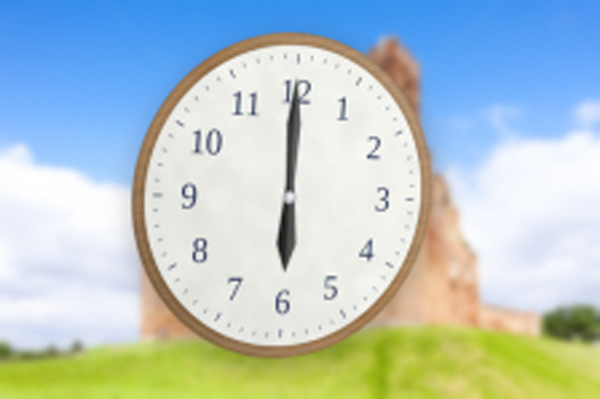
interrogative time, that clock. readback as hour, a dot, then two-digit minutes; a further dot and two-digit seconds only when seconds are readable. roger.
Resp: 6.00
